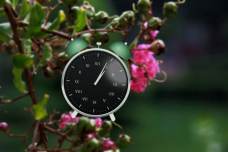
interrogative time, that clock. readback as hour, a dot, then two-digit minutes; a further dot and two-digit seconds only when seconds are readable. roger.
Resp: 1.04
